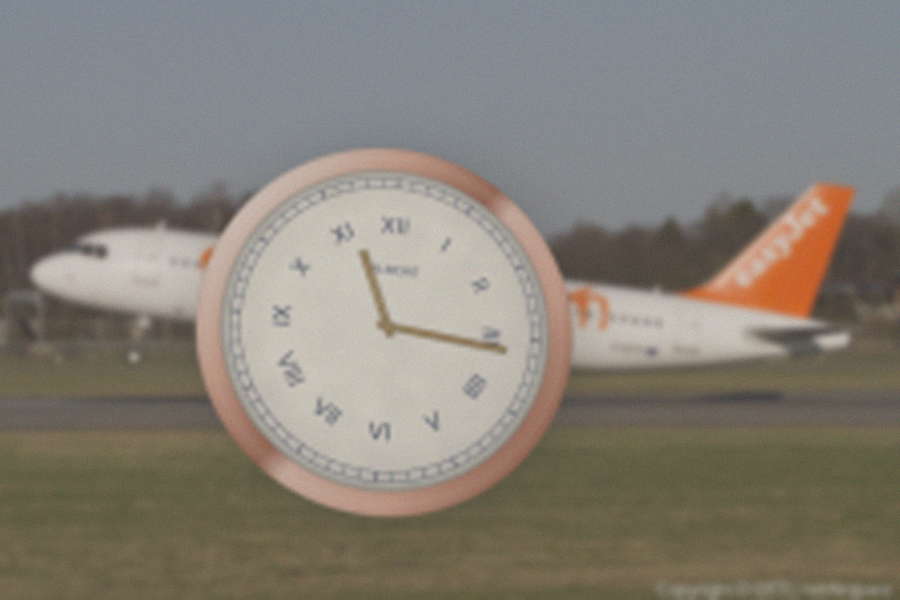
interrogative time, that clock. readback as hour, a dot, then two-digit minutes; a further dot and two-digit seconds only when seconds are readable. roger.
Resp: 11.16
